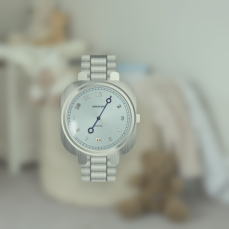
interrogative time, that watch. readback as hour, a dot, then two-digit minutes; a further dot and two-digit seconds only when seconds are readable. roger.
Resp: 7.05
